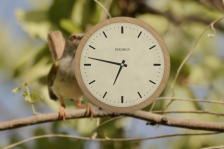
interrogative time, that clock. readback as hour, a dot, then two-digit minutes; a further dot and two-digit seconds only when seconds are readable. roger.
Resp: 6.47
